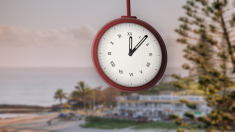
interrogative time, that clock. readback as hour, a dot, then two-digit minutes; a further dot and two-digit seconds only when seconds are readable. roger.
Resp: 12.07
